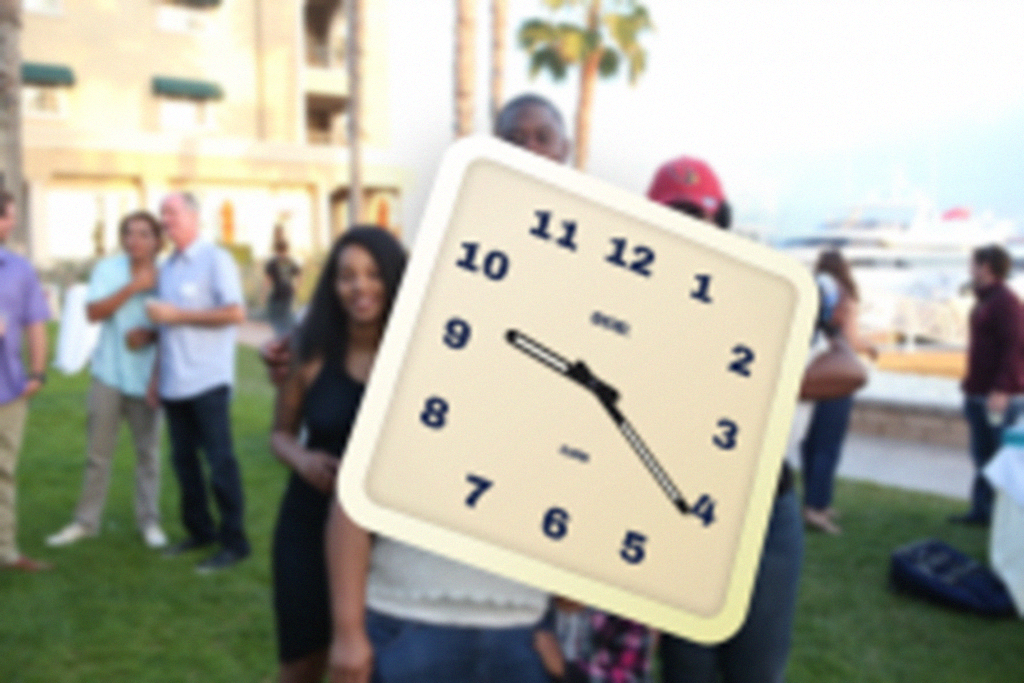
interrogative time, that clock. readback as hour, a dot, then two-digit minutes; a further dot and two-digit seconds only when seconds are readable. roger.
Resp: 9.21
